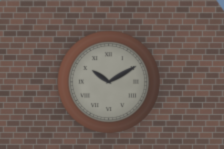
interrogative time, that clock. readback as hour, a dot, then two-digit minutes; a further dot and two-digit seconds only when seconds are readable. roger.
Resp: 10.10
